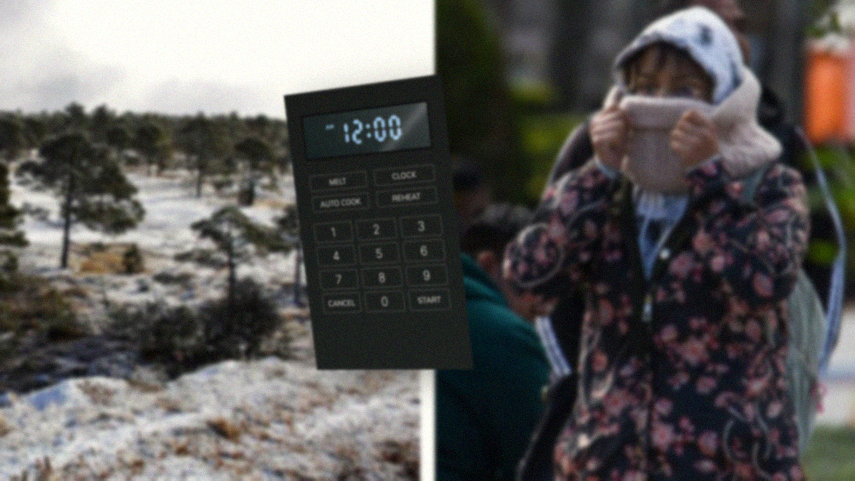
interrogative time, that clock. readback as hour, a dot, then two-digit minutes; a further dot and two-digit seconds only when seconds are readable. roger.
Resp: 12.00
